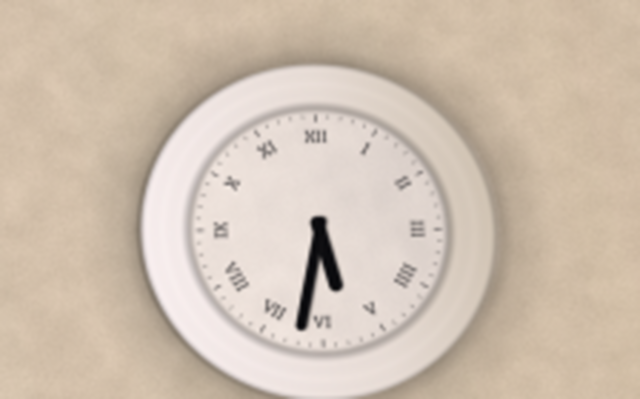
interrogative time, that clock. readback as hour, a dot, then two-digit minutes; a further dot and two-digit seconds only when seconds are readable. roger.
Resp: 5.32
